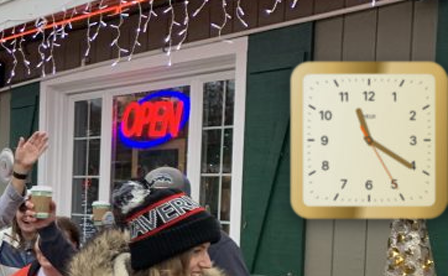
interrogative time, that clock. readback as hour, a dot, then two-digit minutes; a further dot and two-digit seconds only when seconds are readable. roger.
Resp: 11.20.25
